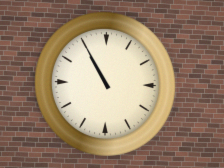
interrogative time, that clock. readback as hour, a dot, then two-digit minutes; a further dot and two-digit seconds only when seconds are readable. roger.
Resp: 10.55
